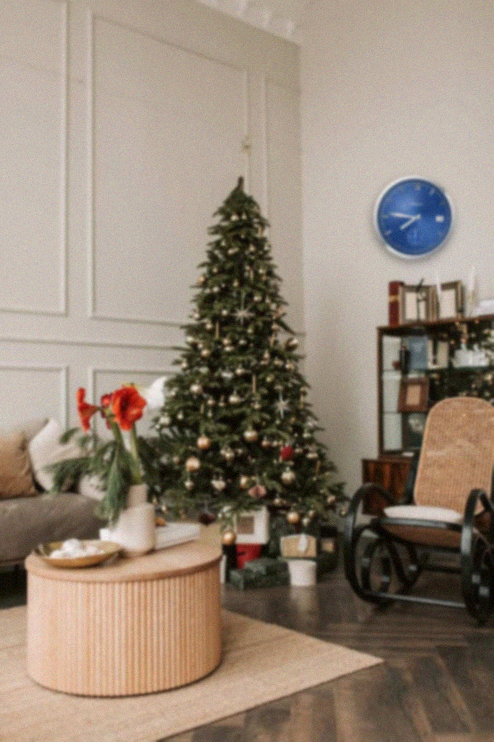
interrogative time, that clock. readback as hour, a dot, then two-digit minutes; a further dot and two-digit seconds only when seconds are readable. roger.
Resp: 7.46
